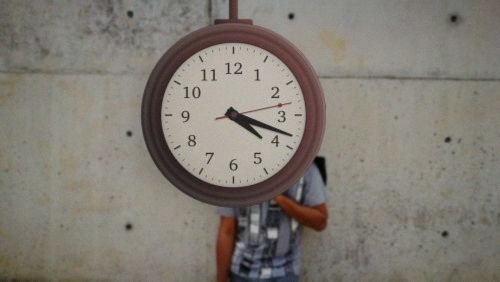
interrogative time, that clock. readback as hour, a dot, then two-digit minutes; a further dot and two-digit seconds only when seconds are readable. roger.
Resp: 4.18.13
